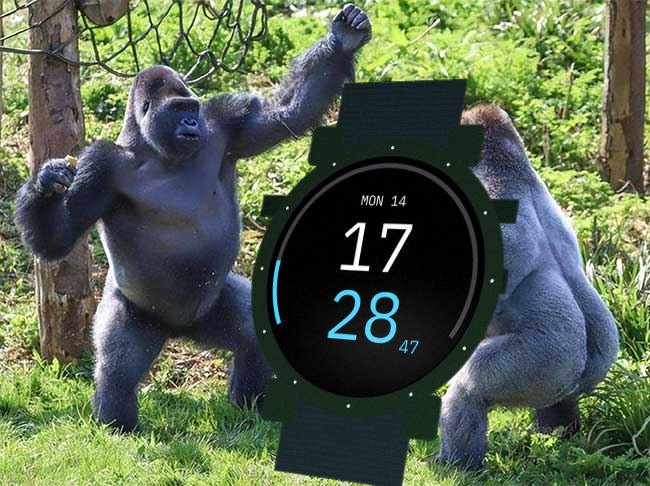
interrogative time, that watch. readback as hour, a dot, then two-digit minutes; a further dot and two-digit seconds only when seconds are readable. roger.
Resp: 17.28.47
